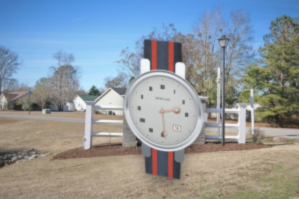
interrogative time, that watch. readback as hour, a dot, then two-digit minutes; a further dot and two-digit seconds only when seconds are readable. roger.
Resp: 2.29
